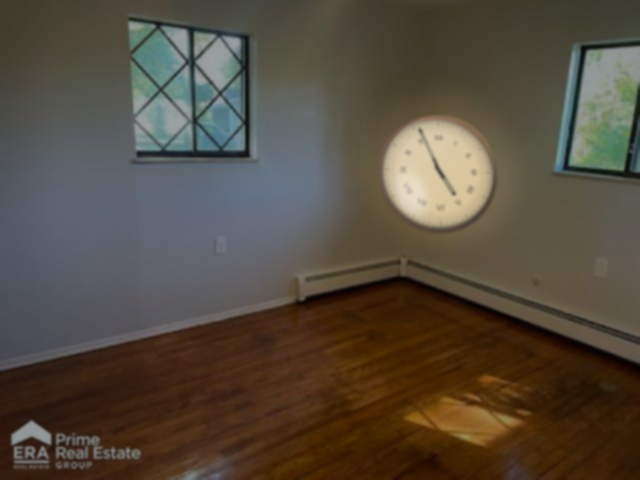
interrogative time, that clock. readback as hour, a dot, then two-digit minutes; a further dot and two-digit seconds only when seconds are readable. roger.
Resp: 4.56
